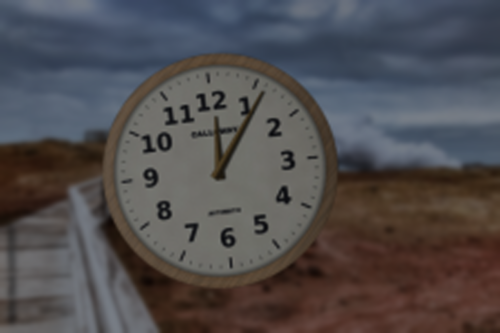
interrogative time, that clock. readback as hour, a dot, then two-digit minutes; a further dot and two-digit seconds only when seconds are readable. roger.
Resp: 12.06
